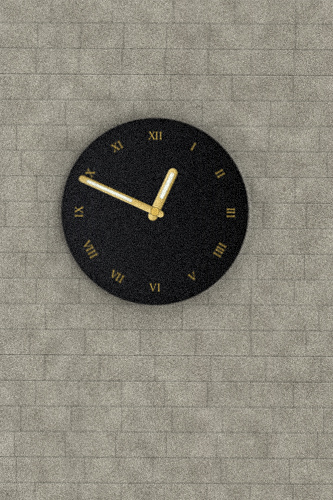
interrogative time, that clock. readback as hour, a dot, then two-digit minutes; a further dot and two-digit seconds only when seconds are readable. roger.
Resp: 12.49
